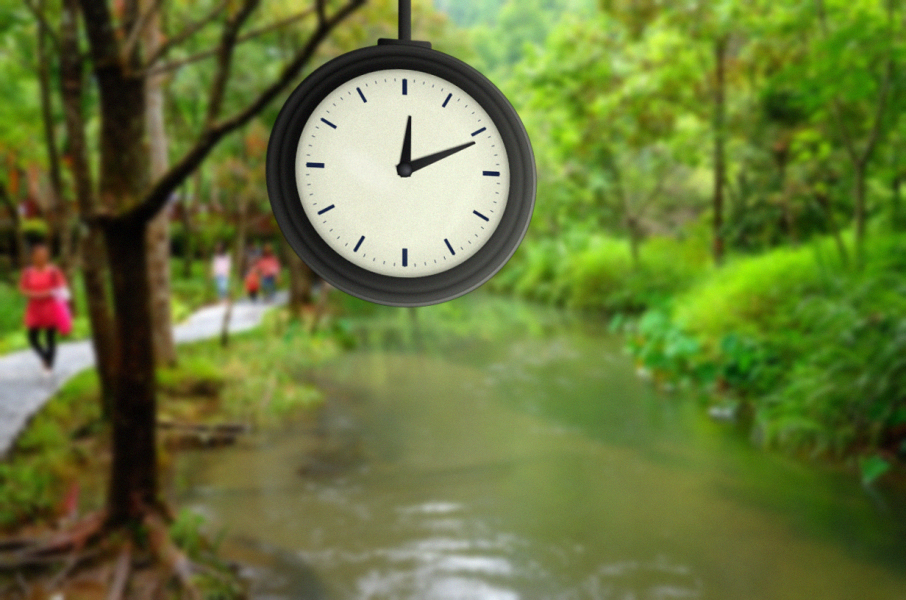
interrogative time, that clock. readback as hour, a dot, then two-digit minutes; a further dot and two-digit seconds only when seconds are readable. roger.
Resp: 12.11
